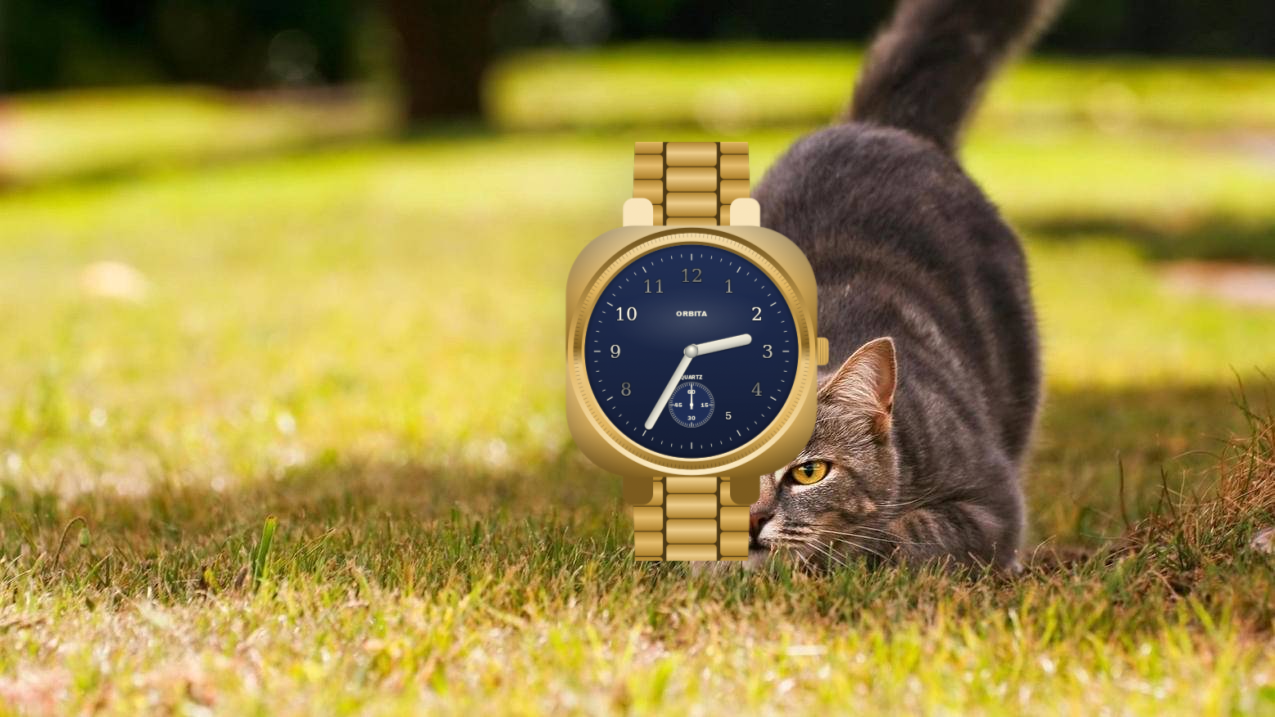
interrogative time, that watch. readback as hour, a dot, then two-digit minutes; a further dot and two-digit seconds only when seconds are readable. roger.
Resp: 2.35
